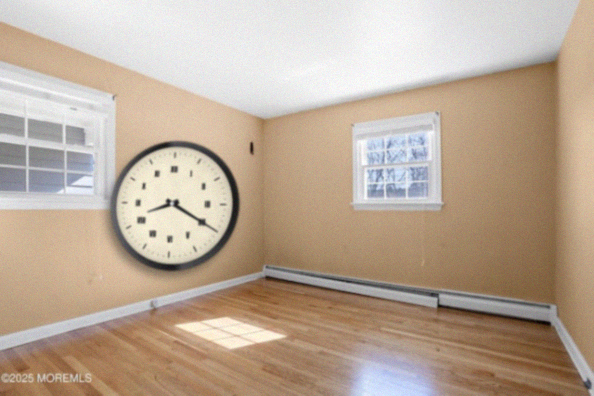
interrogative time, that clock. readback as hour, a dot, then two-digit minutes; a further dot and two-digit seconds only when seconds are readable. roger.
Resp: 8.20
